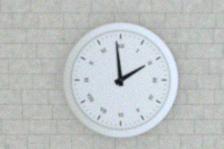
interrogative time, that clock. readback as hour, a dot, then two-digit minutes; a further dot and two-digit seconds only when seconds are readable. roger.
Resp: 1.59
